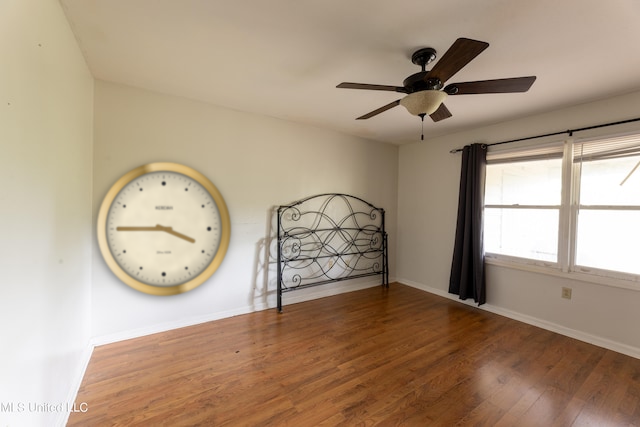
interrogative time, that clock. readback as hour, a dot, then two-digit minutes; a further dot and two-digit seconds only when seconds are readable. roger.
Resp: 3.45
